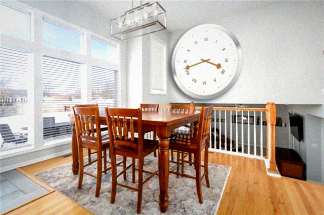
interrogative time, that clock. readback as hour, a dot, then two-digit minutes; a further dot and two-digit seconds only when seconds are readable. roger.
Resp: 3.42
